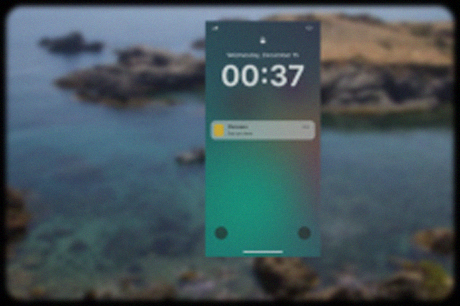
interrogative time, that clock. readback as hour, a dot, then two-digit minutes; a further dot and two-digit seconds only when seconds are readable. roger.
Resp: 0.37
